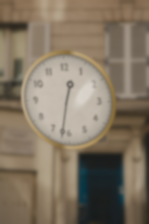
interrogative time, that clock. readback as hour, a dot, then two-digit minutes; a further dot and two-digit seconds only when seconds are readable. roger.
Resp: 12.32
